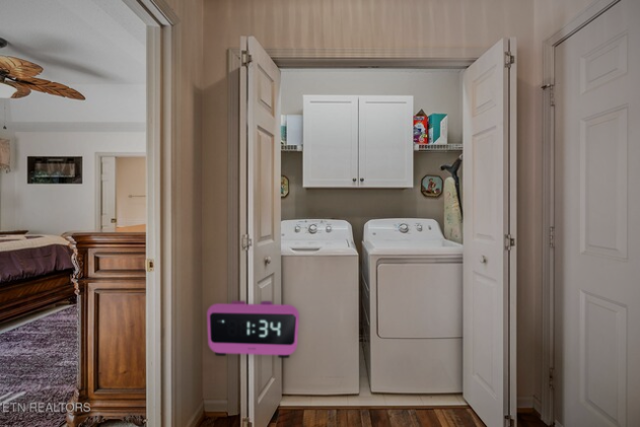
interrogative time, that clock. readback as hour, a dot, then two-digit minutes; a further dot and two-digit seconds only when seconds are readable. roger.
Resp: 1.34
